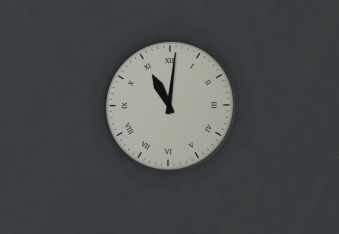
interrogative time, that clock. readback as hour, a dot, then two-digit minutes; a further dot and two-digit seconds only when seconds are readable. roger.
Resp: 11.01
